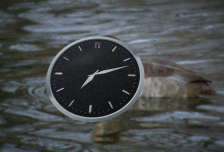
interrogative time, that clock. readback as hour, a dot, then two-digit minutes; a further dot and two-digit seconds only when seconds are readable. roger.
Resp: 7.12
